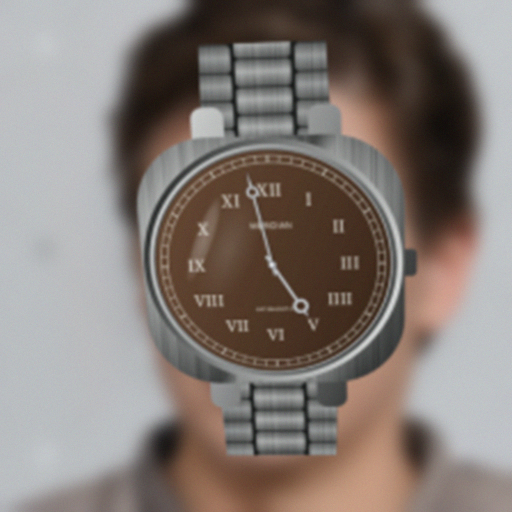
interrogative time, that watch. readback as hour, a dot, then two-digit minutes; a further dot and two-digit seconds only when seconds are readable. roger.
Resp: 4.58
